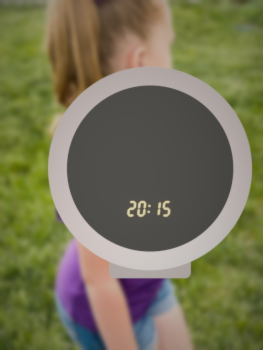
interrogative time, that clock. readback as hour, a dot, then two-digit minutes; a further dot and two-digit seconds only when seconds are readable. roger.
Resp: 20.15
